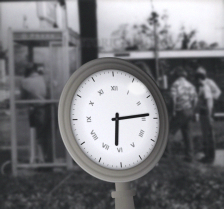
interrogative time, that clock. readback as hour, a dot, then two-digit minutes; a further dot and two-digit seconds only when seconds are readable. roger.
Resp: 6.14
